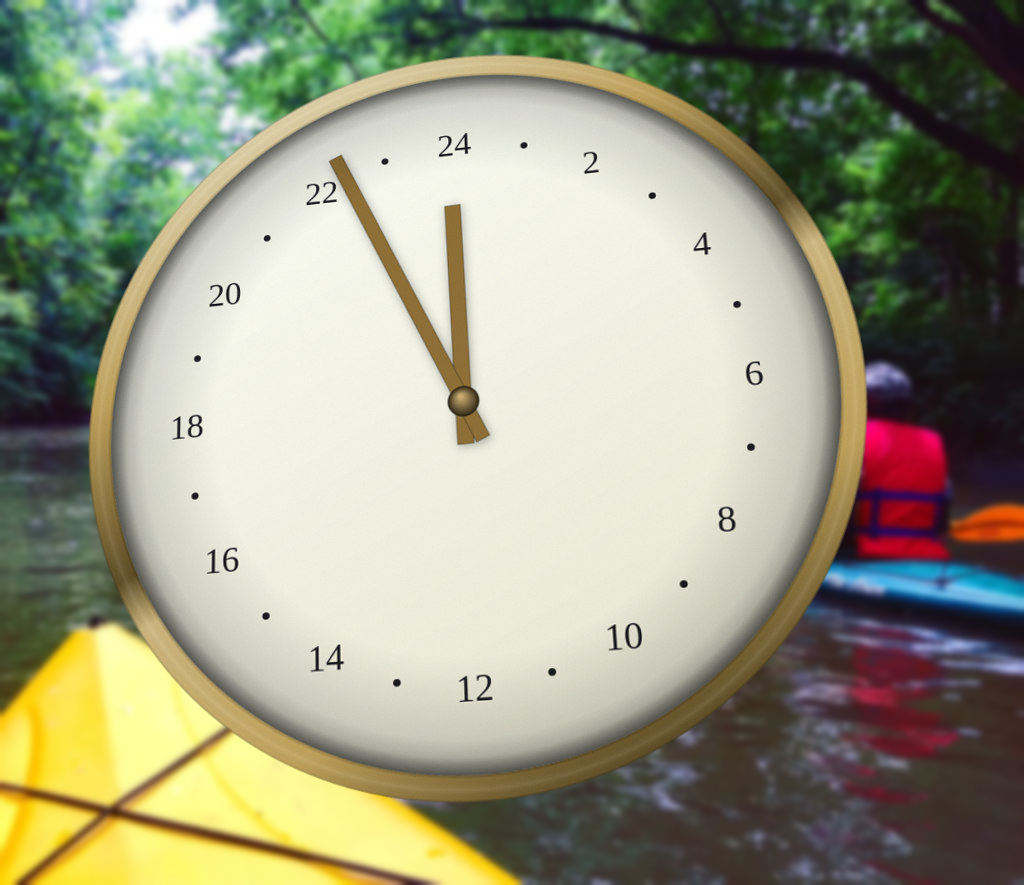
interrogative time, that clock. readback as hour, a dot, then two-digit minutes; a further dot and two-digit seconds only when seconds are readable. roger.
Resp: 23.56
